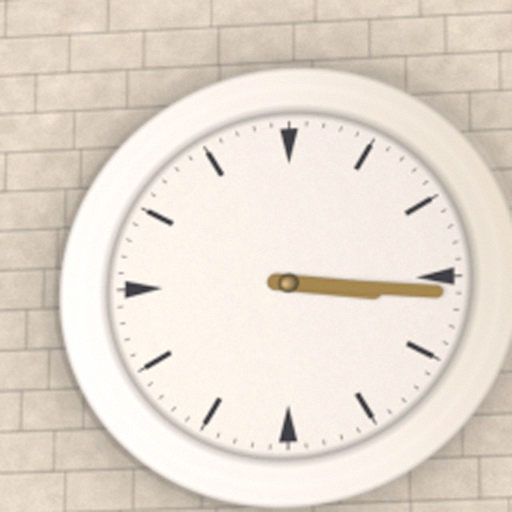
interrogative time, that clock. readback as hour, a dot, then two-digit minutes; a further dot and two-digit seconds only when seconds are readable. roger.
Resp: 3.16
